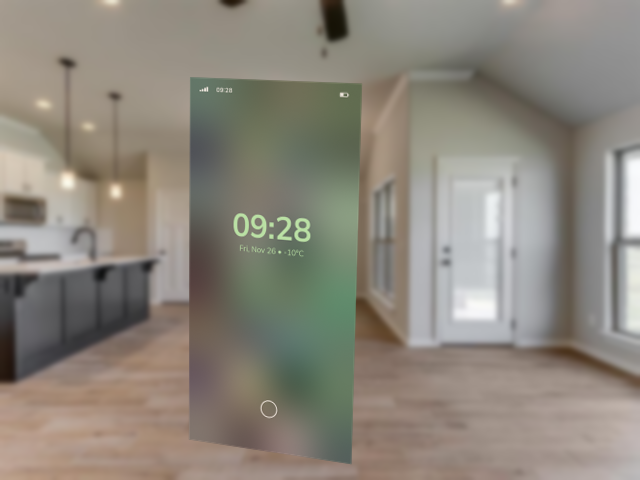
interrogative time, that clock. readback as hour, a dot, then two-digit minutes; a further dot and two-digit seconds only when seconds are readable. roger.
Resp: 9.28
